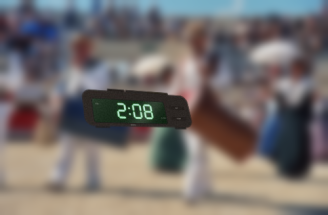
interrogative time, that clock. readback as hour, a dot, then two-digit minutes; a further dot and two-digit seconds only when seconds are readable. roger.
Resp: 2.08
